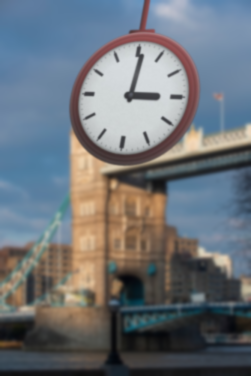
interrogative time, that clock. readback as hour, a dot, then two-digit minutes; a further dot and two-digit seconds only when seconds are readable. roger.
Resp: 3.01
